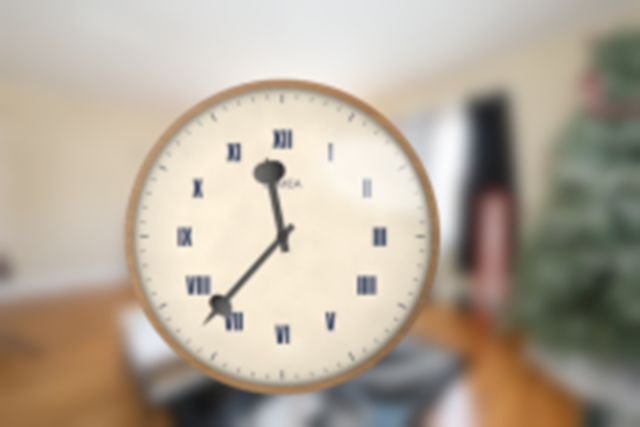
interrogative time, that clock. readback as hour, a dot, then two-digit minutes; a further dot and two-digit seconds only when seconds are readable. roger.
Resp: 11.37
